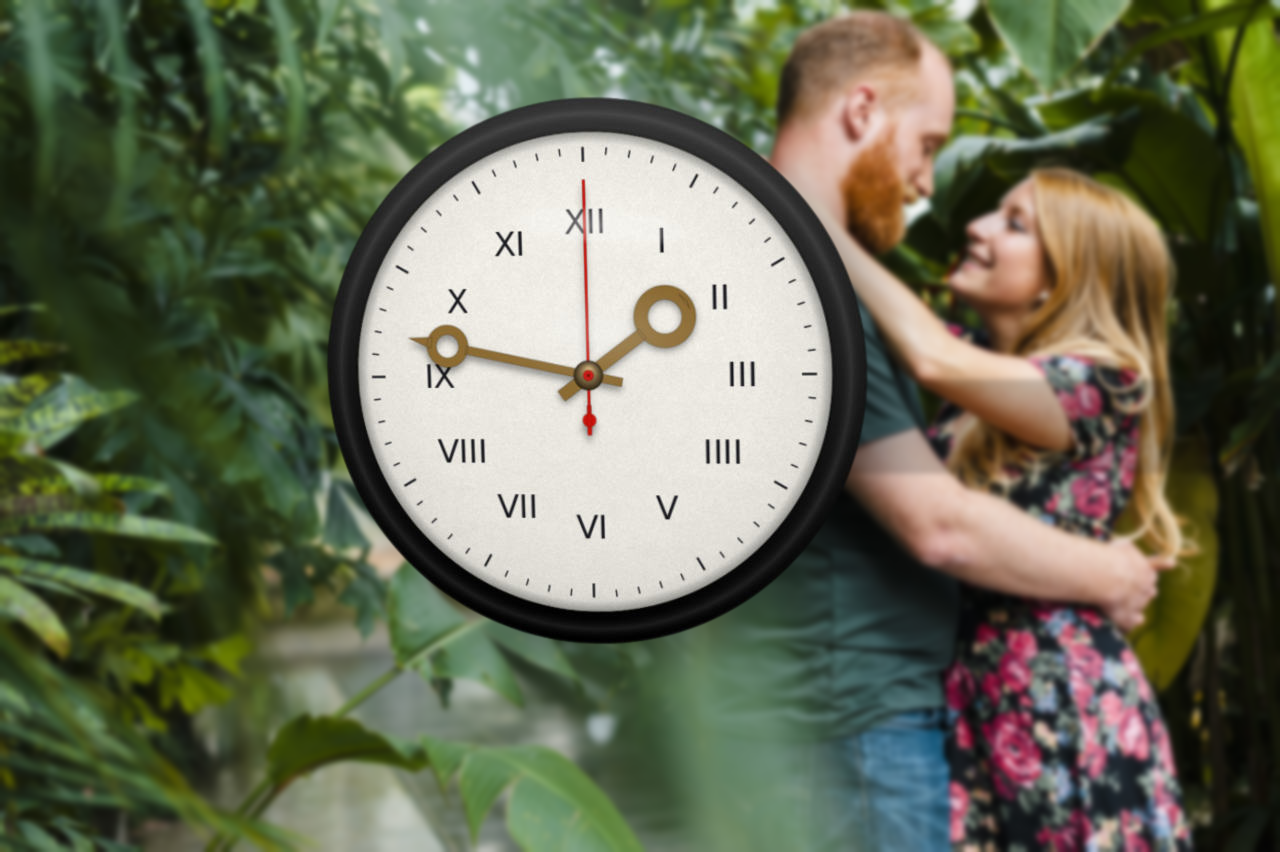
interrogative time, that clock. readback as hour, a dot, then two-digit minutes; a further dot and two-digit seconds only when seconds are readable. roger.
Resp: 1.47.00
